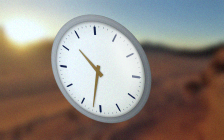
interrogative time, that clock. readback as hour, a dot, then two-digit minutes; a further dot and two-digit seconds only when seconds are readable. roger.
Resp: 10.32
